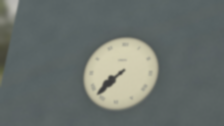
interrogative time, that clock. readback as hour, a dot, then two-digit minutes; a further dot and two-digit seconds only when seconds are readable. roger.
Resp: 7.37
